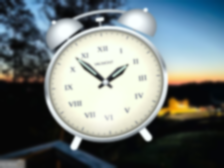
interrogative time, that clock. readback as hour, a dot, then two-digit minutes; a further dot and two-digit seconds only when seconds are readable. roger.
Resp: 1.53
